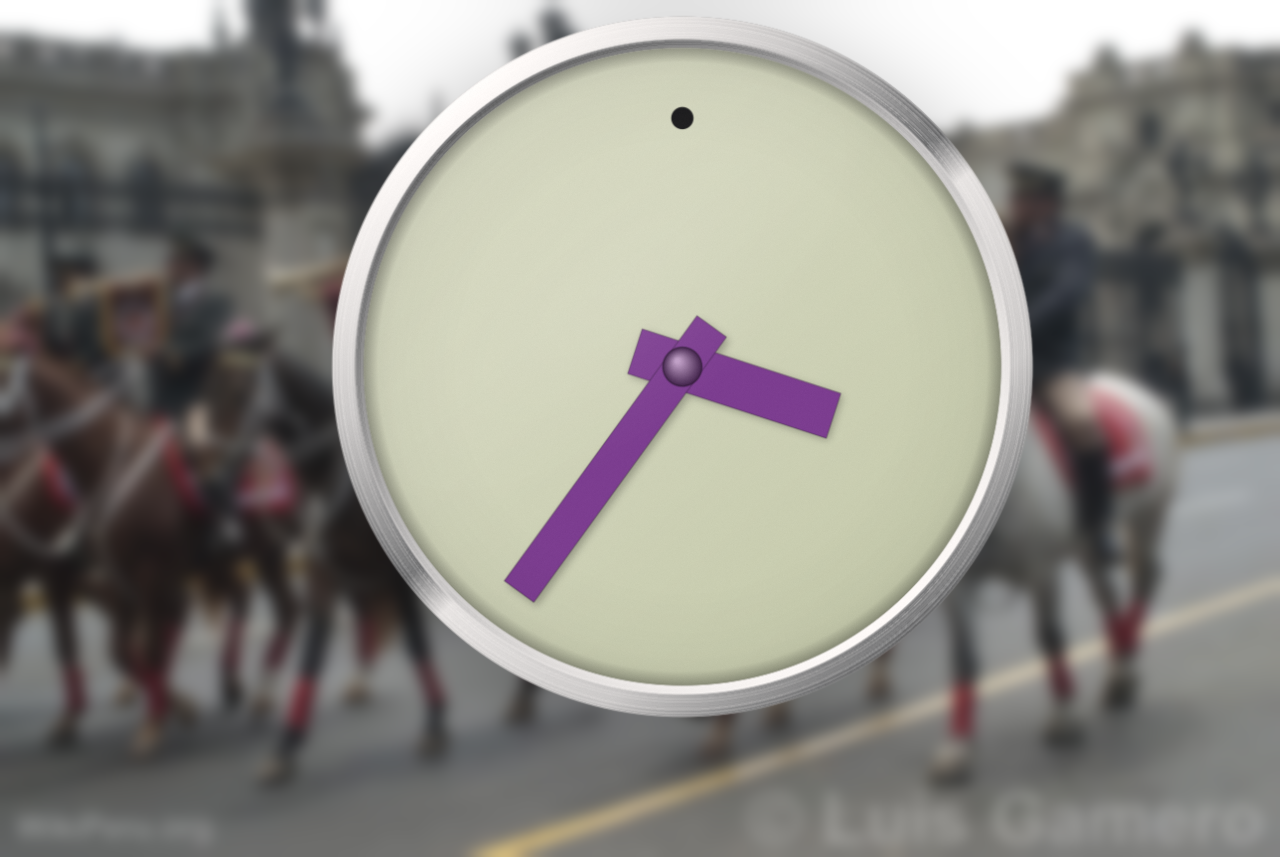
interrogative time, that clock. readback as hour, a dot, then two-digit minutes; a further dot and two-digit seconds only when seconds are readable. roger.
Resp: 3.36
